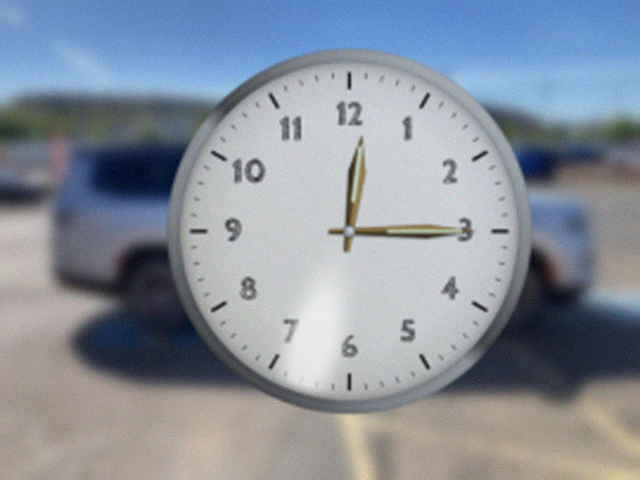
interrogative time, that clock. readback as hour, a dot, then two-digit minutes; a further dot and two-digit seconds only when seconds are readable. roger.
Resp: 12.15
